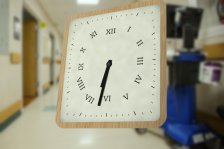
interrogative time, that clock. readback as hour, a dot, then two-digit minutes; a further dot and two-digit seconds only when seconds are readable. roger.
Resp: 6.32
